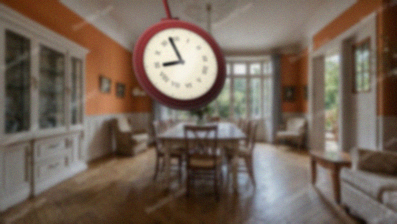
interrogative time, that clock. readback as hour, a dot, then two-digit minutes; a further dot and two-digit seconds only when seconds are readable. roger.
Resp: 8.58
